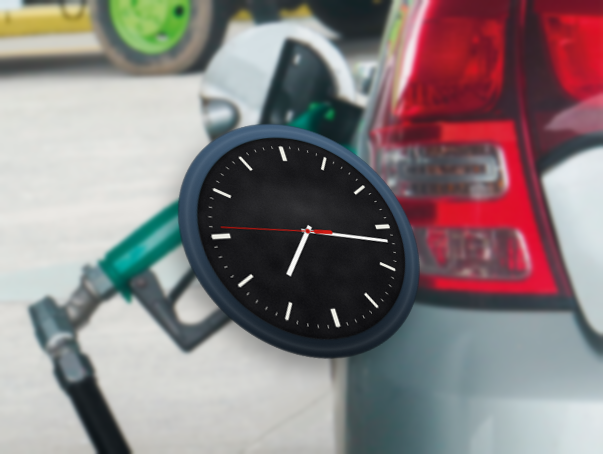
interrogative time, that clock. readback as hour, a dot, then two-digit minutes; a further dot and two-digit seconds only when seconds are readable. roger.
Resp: 7.16.46
